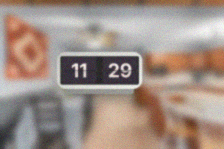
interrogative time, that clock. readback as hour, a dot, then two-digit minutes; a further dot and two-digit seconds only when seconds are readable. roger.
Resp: 11.29
